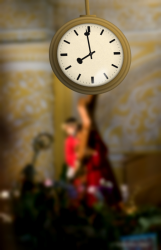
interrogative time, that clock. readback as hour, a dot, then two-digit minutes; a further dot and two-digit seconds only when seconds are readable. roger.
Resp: 7.59
